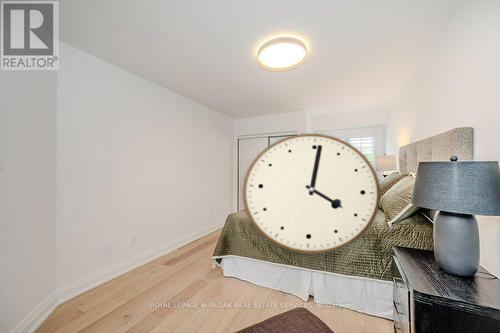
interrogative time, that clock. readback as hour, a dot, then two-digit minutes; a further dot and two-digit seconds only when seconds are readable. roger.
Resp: 4.01
